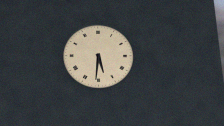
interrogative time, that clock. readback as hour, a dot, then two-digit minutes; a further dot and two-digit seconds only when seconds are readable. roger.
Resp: 5.31
